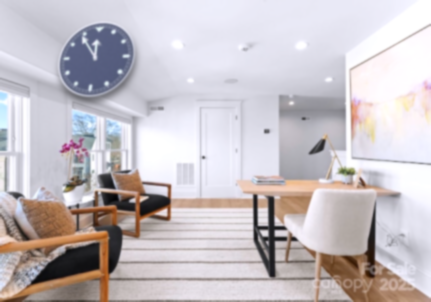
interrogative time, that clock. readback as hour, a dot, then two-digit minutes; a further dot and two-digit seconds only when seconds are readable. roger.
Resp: 11.54
